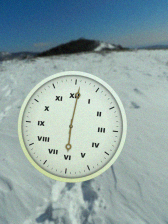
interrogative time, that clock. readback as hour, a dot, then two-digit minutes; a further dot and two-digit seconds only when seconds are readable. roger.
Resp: 6.01
